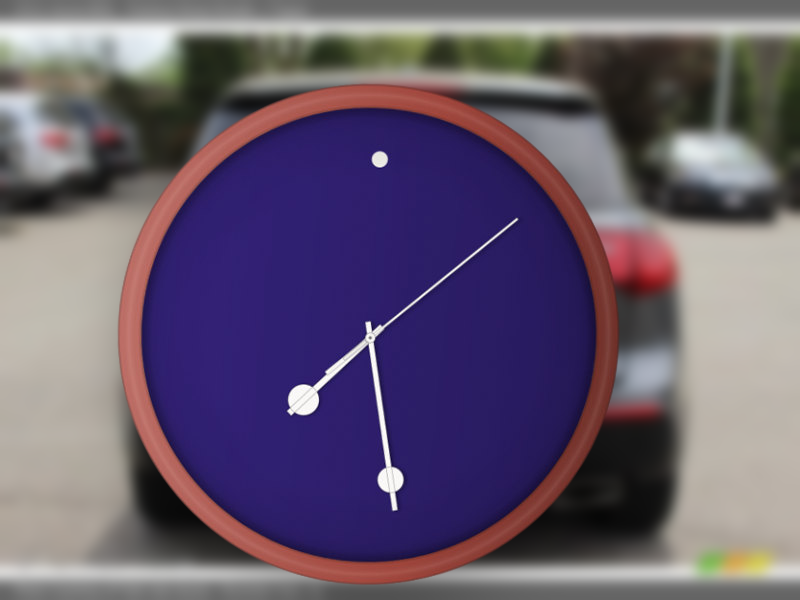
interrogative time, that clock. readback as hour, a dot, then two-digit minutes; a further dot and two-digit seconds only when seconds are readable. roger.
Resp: 7.28.08
